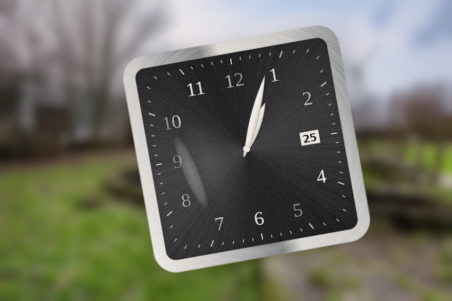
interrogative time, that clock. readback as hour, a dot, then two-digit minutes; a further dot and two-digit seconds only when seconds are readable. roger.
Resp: 1.04
